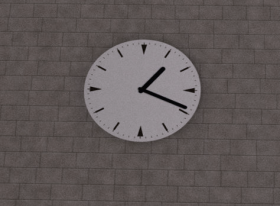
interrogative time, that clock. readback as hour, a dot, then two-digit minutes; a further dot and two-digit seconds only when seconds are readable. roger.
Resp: 1.19
